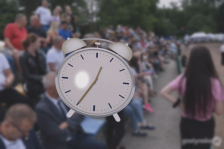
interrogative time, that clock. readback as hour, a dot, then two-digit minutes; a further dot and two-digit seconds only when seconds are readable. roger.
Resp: 12.35
